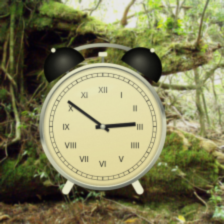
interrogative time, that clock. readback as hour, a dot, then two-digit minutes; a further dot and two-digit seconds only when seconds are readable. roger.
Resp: 2.51
